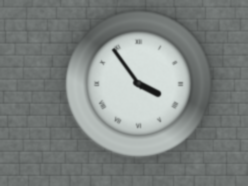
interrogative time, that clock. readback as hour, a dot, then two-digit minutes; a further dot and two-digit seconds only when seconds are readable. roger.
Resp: 3.54
